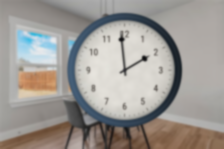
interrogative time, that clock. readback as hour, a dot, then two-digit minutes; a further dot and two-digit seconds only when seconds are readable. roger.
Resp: 1.59
